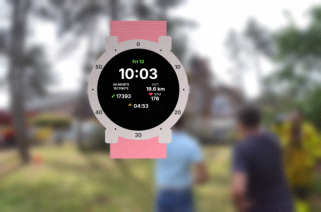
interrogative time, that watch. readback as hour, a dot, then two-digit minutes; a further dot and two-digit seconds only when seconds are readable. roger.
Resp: 10.03
